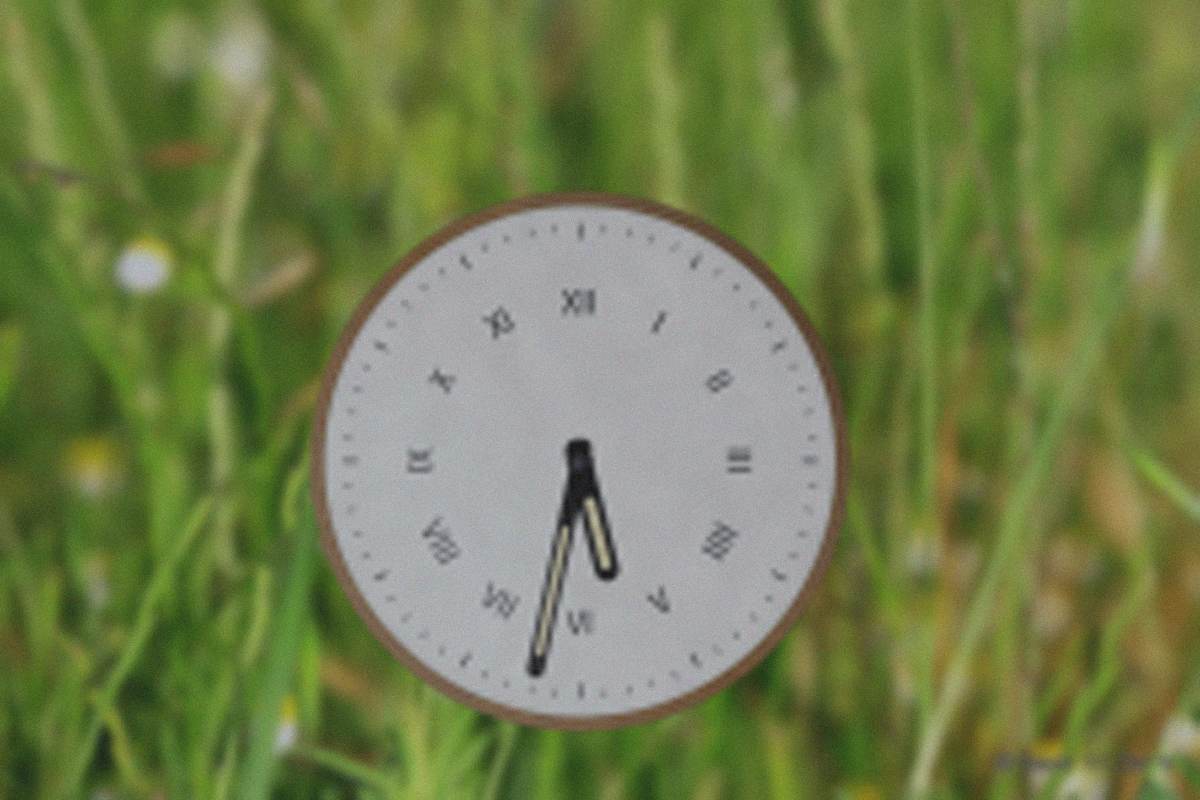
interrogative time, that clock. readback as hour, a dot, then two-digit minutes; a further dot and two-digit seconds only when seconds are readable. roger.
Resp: 5.32
